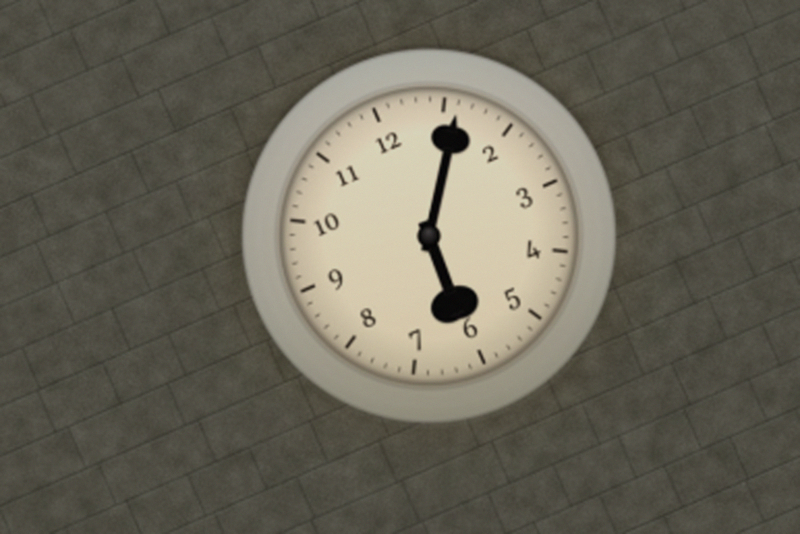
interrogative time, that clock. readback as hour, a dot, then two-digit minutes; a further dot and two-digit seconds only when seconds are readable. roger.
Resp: 6.06
